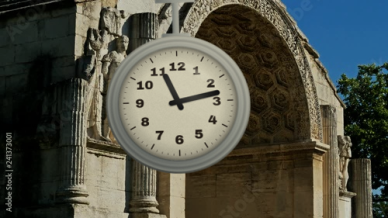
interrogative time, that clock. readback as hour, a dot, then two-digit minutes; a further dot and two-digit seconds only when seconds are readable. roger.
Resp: 11.13
